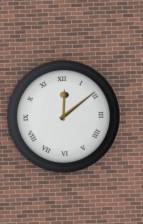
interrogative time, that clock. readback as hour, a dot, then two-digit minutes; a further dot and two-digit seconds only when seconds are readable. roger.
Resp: 12.09
